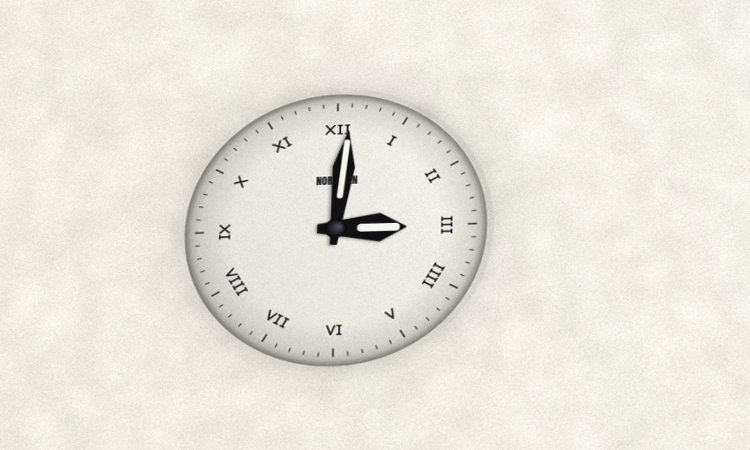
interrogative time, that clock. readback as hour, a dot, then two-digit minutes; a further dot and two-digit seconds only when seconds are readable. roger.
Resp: 3.01
